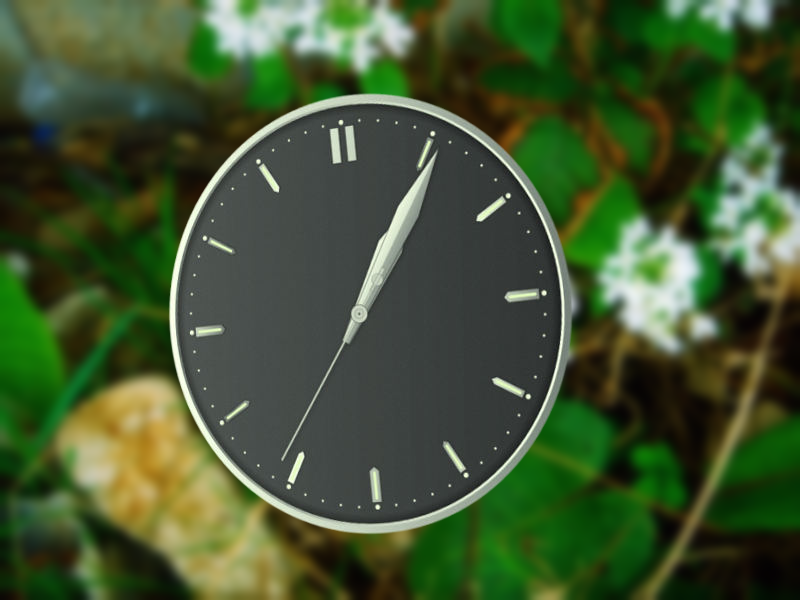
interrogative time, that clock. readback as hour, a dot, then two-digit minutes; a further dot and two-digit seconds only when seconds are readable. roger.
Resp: 1.05.36
